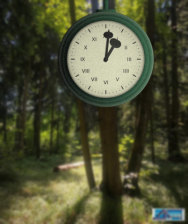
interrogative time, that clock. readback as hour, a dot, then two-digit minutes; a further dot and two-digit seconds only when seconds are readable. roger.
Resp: 1.01
